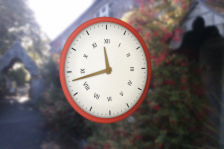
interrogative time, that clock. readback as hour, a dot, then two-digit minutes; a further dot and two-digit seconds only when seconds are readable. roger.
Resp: 11.43
